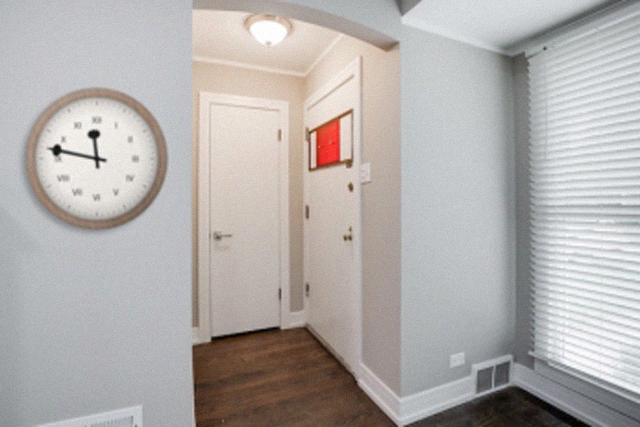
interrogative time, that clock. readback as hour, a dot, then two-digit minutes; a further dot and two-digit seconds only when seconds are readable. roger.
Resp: 11.47
